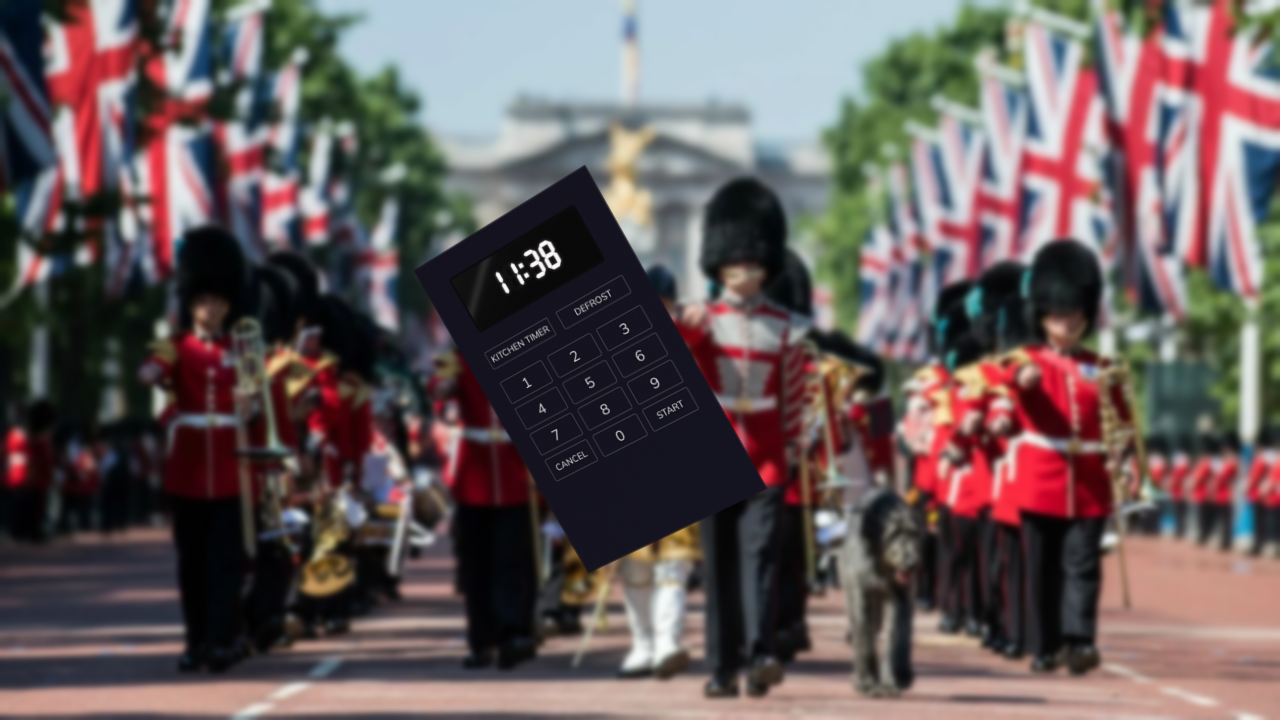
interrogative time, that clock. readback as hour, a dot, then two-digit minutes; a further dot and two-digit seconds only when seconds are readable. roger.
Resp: 11.38
